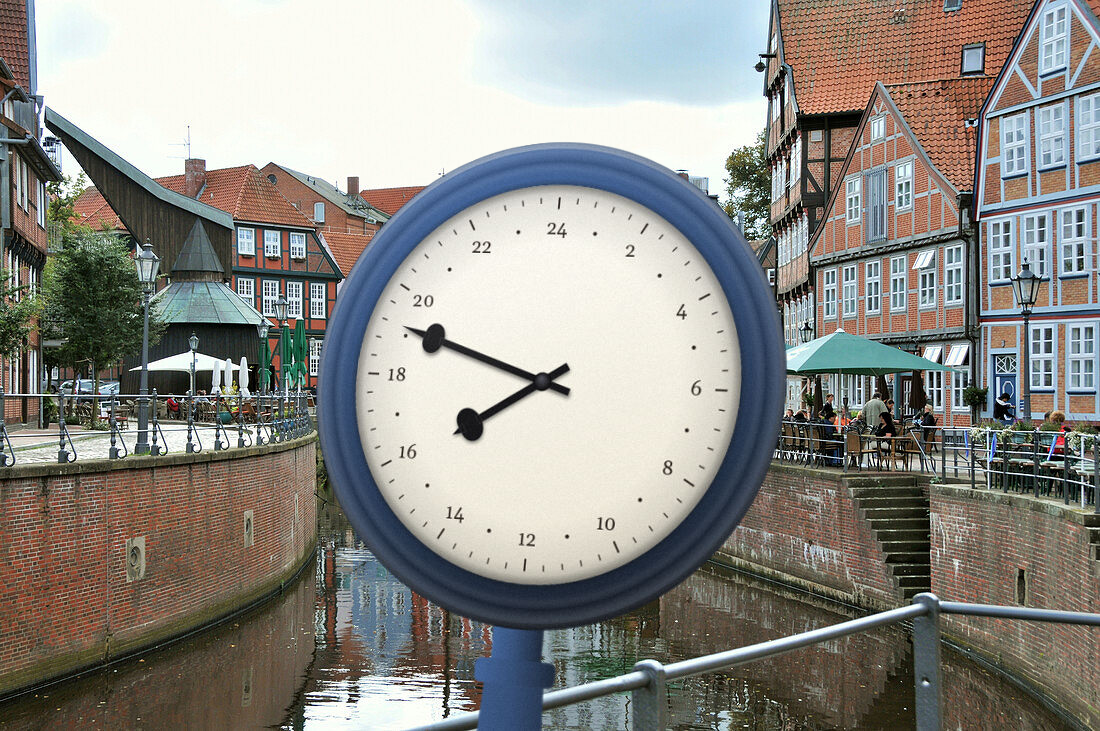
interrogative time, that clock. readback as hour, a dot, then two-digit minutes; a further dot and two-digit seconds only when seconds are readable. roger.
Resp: 15.48
